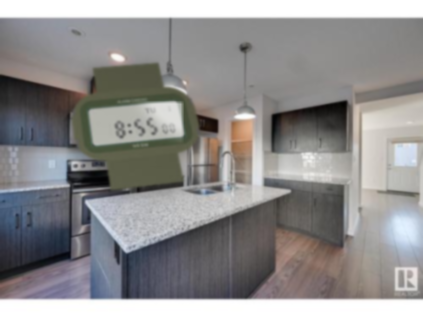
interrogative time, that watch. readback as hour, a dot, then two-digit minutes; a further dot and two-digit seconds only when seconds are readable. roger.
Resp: 8.55
